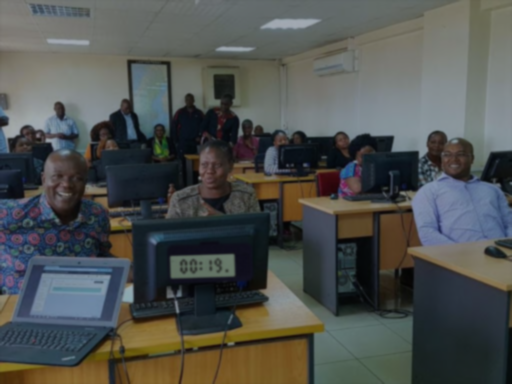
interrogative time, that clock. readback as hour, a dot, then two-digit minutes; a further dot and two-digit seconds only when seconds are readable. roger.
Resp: 0.19
